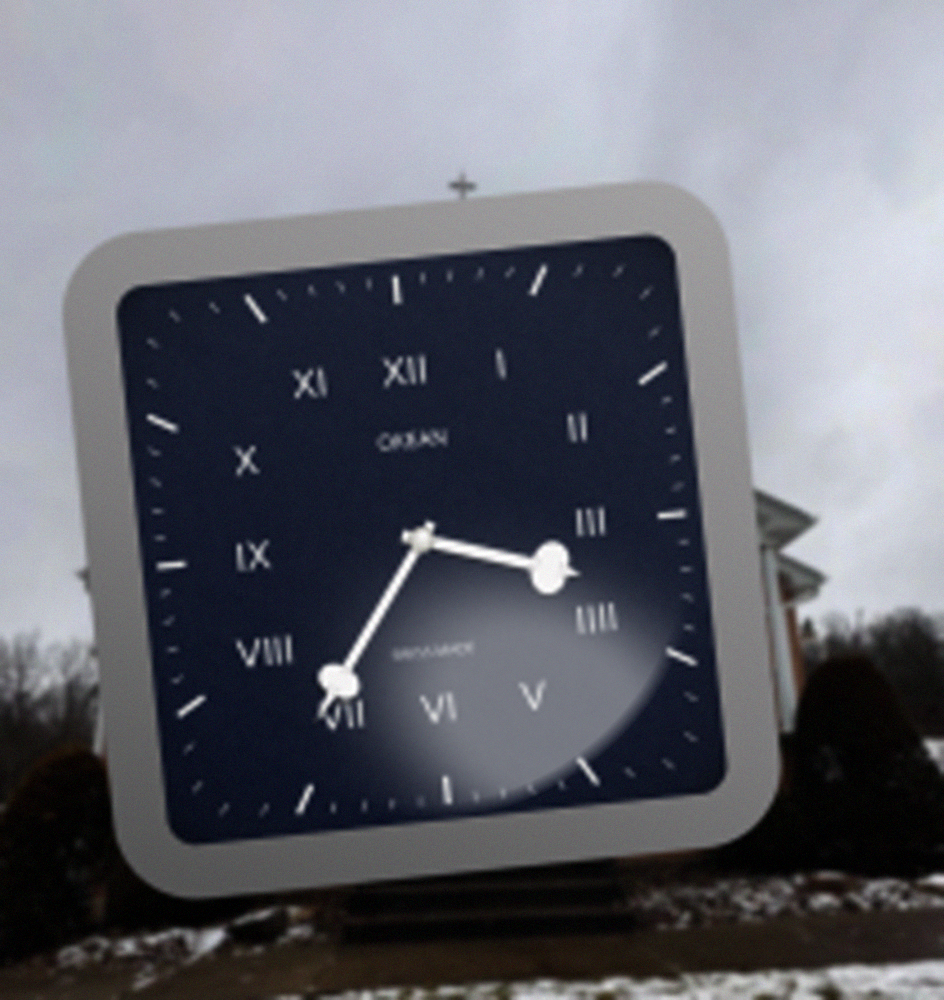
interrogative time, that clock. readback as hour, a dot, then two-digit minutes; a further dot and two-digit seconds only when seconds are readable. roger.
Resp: 3.36
